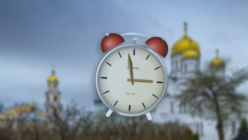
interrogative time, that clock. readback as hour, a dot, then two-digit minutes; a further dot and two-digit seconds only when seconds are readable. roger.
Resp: 2.58
